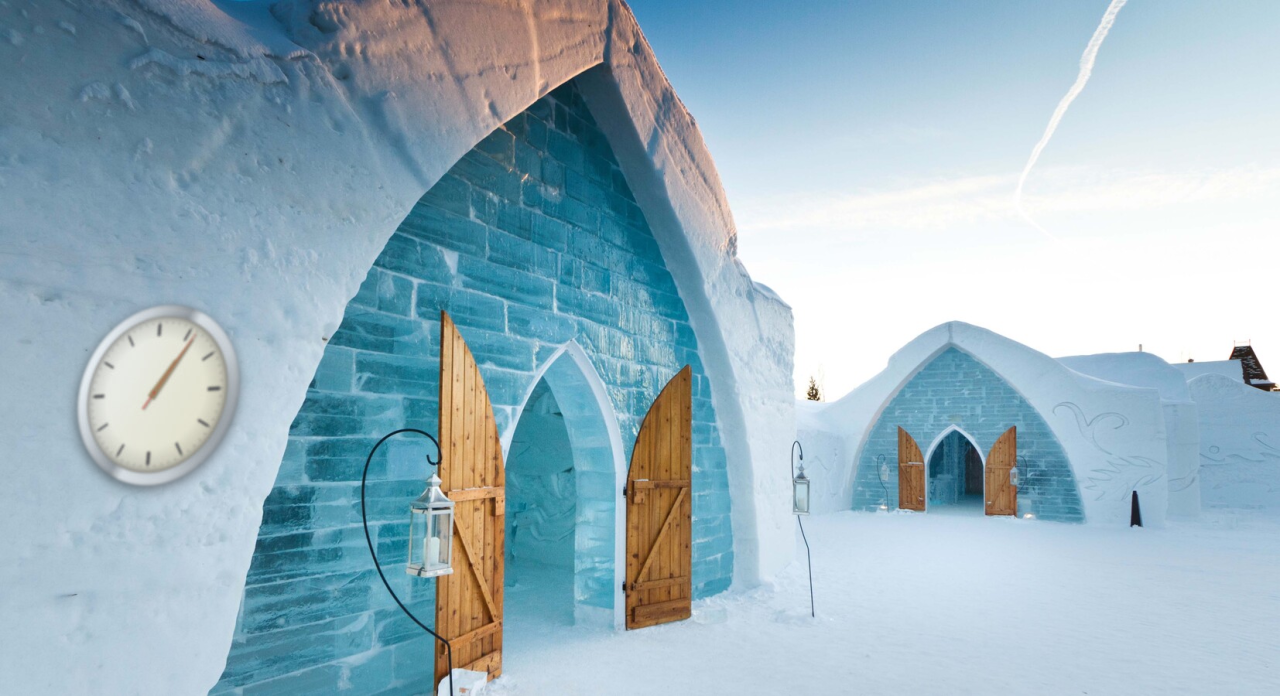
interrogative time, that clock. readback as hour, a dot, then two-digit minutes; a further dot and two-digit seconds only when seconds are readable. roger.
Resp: 1.06.06
